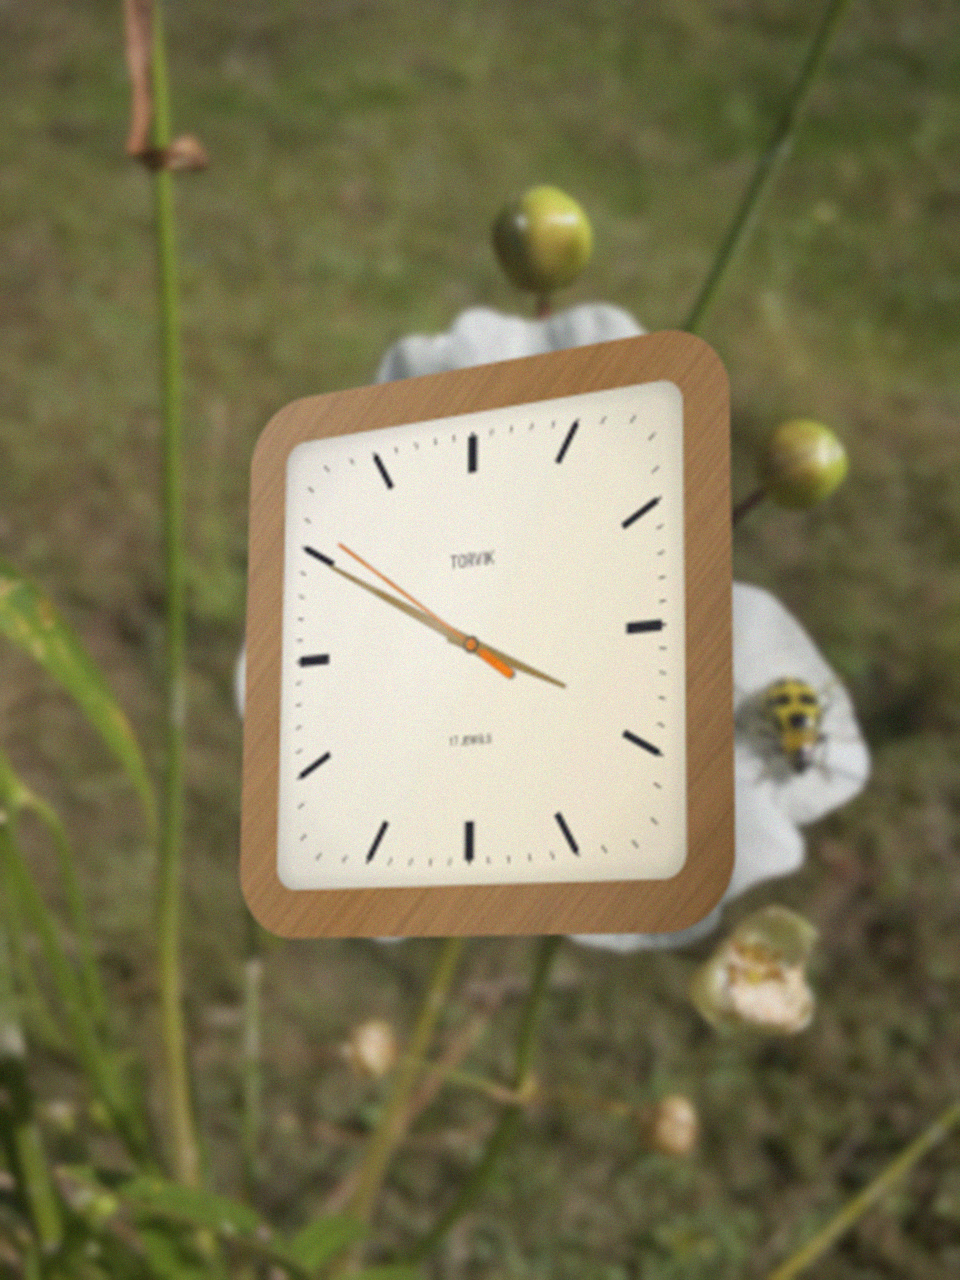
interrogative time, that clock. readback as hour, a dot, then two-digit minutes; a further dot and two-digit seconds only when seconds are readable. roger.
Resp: 3.49.51
